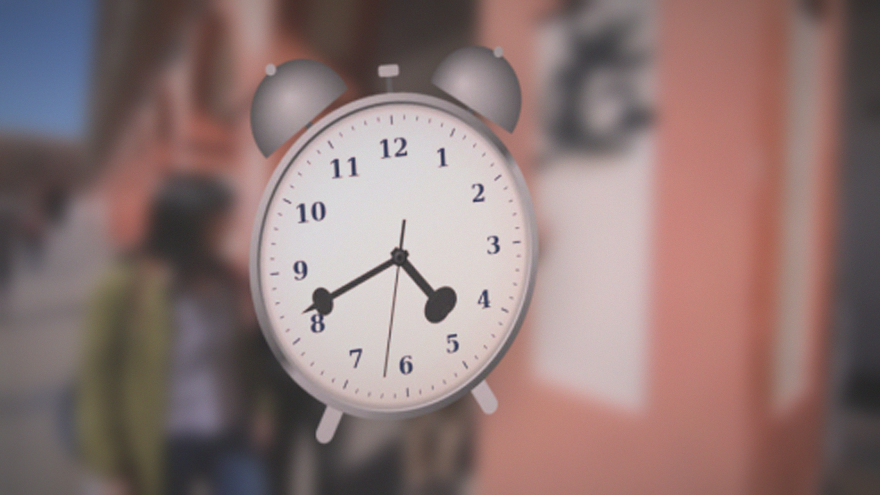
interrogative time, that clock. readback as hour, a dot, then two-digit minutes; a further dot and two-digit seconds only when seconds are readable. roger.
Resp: 4.41.32
